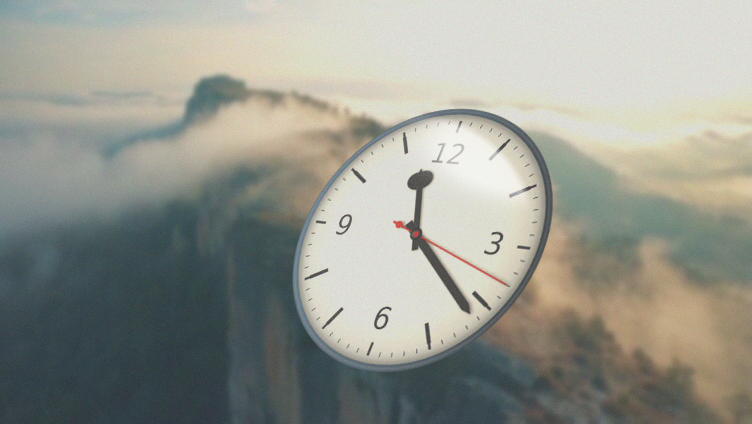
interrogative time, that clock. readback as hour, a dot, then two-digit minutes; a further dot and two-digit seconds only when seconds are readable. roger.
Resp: 11.21.18
